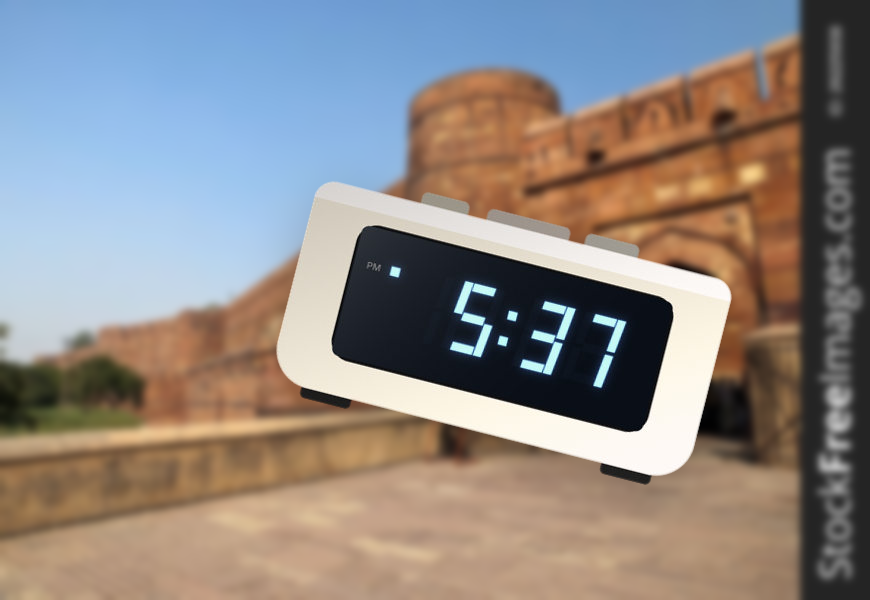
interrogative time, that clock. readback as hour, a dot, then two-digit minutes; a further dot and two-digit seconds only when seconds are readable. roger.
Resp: 5.37
